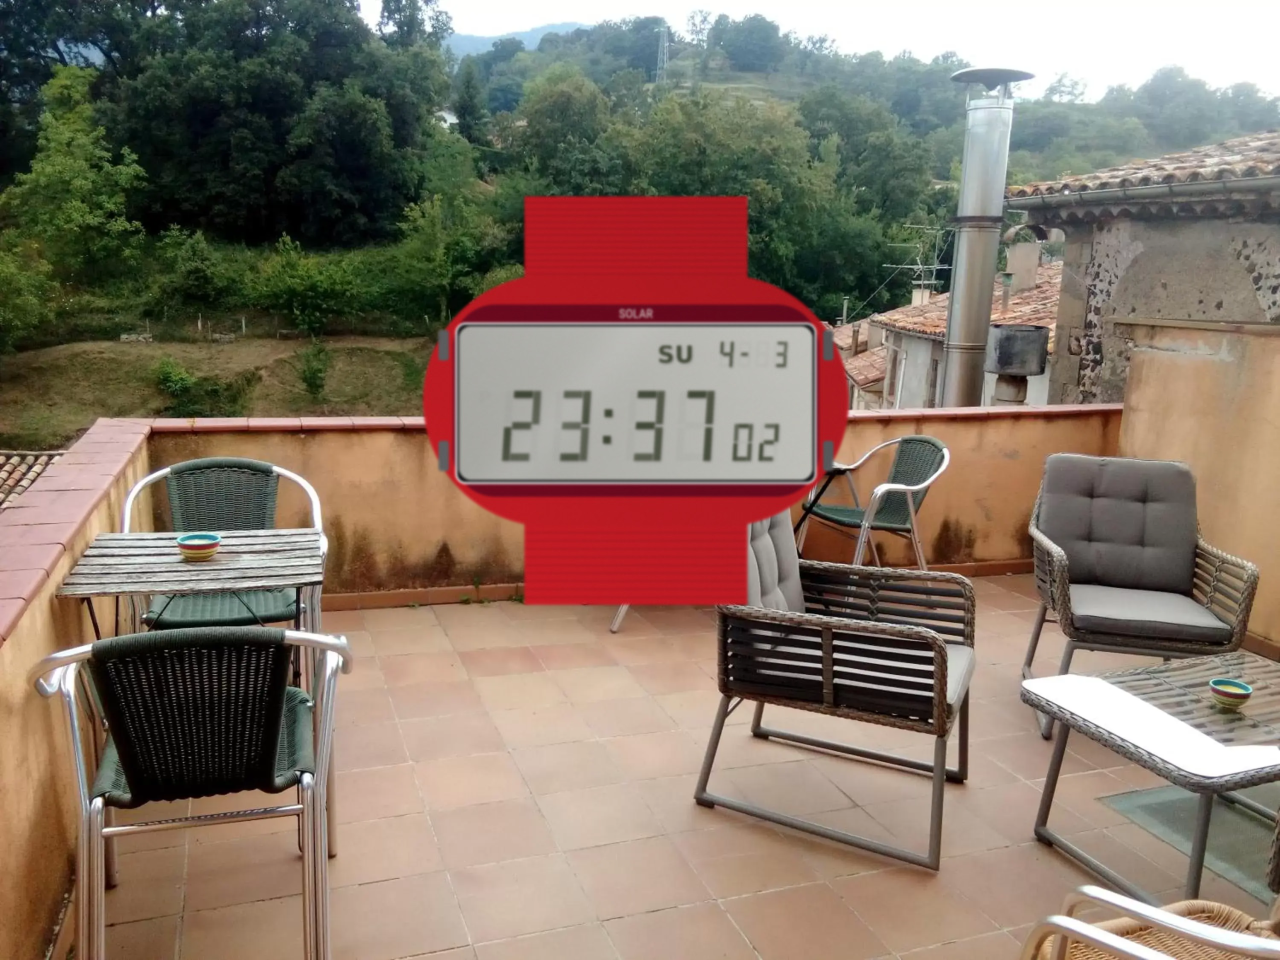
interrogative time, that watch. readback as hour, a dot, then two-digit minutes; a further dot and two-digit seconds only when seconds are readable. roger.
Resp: 23.37.02
